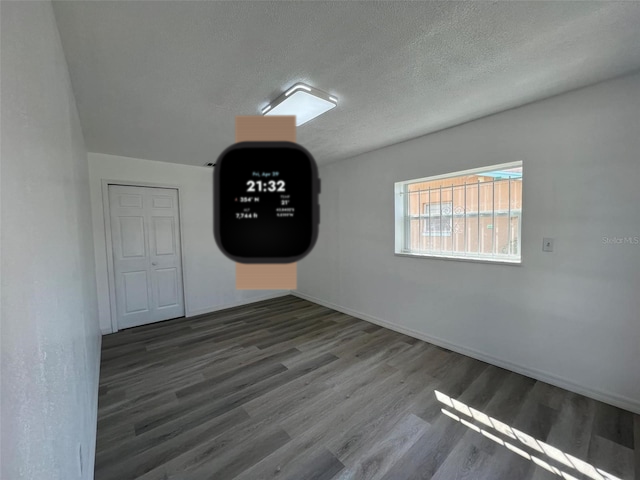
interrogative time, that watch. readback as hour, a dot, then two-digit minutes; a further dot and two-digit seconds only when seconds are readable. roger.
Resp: 21.32
